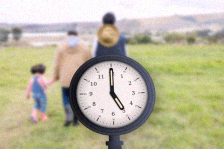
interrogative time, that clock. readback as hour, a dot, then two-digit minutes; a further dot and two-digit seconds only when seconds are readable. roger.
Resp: 5.00
